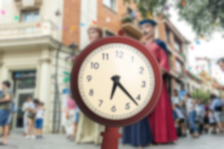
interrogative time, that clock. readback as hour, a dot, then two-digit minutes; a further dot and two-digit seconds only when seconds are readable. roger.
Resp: 6.22
